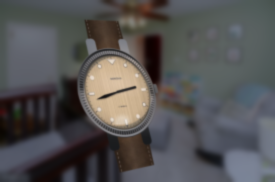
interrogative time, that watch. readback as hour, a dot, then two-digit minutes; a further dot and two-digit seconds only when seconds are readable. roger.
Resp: 2.43
